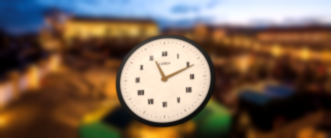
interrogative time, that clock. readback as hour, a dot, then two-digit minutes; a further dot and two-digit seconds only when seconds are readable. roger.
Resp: 11.11
